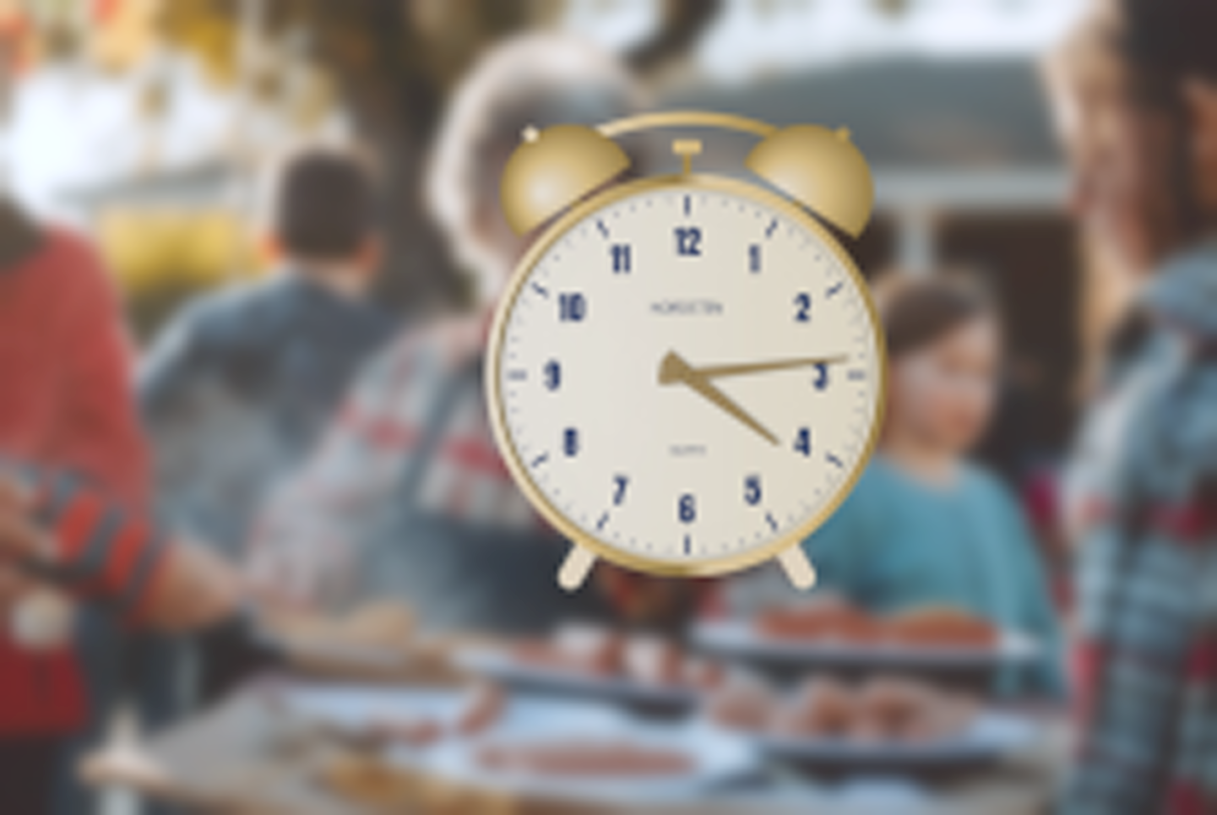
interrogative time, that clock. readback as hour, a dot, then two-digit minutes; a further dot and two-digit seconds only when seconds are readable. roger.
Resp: 4.14
